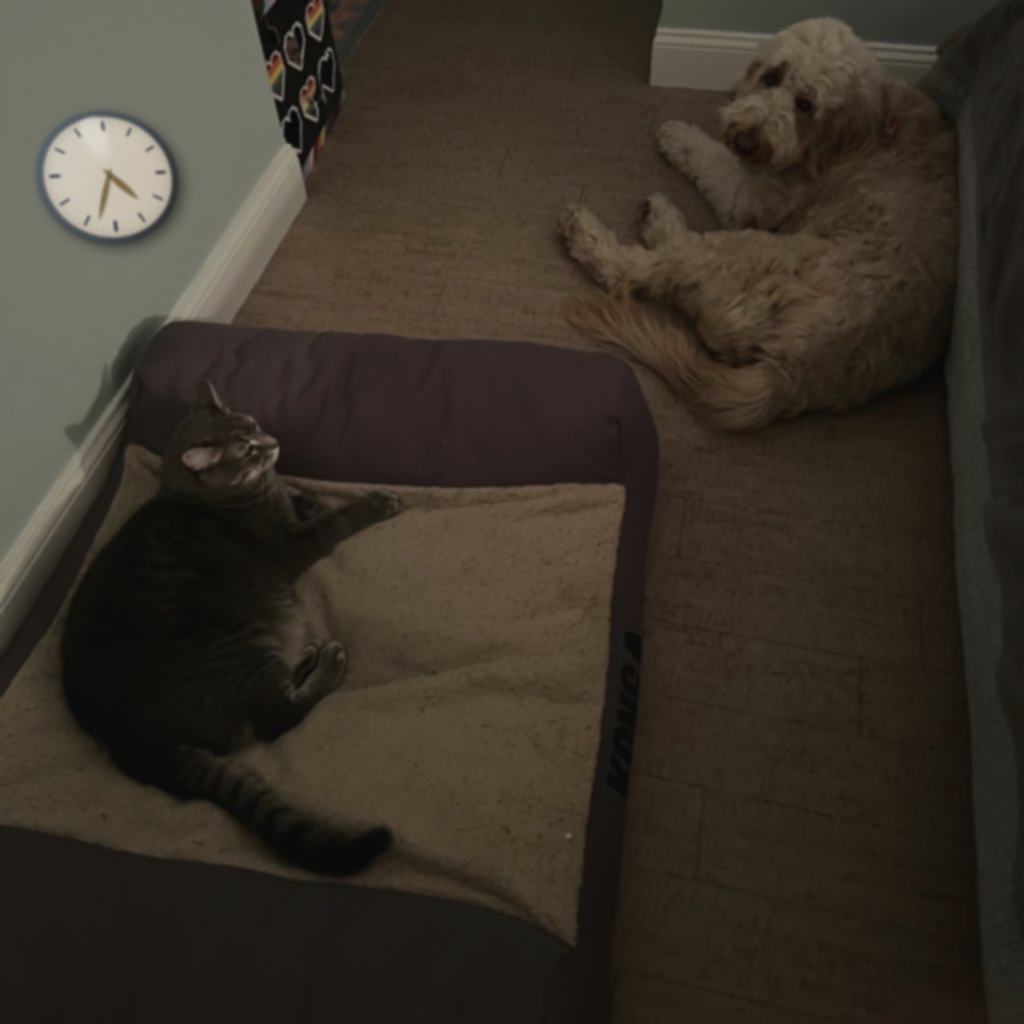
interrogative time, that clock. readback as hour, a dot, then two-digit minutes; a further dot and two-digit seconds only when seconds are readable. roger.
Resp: 4.33
